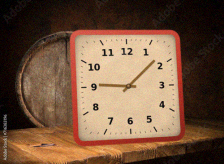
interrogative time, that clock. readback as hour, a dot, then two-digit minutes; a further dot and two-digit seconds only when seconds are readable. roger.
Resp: 9.08
